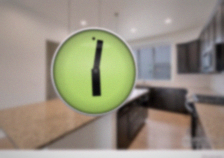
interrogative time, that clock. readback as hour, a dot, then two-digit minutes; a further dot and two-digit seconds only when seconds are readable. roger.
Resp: 6.02
